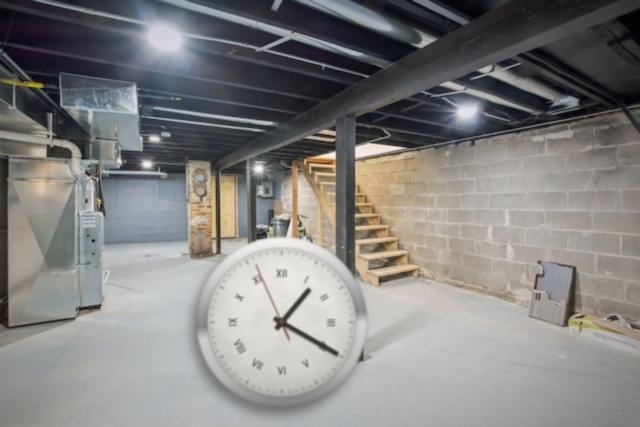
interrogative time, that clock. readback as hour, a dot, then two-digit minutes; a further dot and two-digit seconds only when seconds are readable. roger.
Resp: 1.19.56
